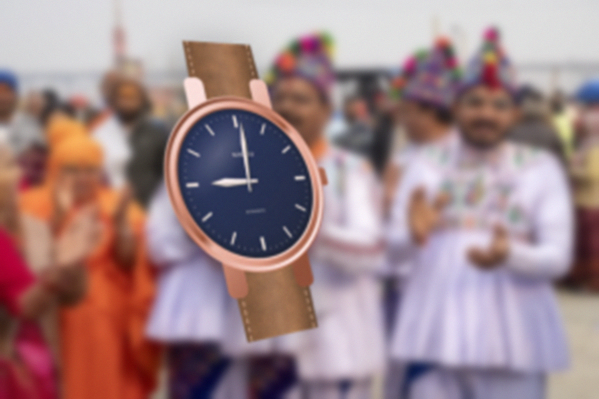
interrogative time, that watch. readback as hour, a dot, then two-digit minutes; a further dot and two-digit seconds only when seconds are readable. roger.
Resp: 9.01
